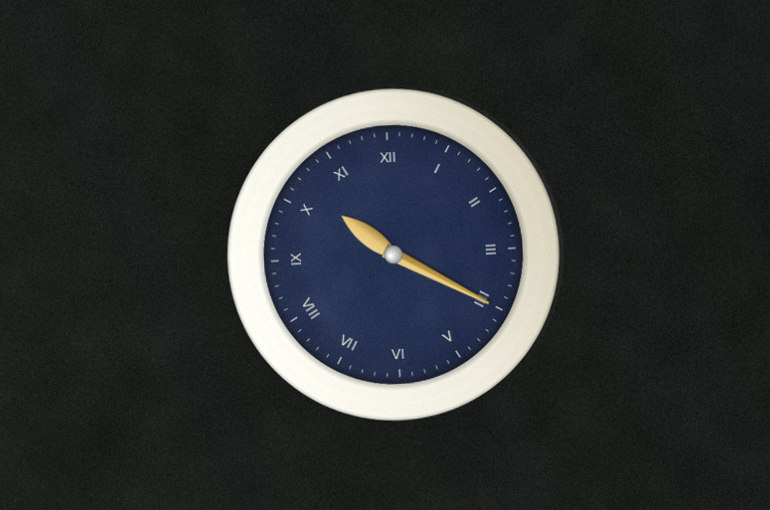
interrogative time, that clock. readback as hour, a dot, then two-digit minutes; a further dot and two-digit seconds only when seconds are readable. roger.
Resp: 10.20
